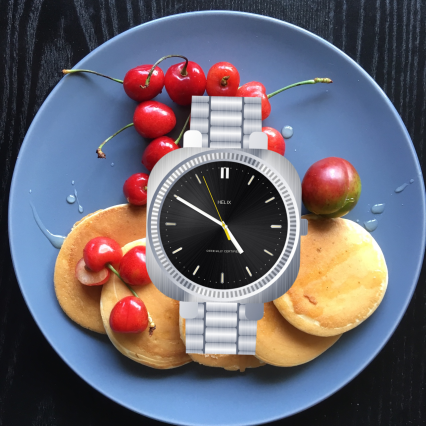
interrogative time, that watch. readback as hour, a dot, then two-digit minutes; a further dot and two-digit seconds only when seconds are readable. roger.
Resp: 4.49.56
